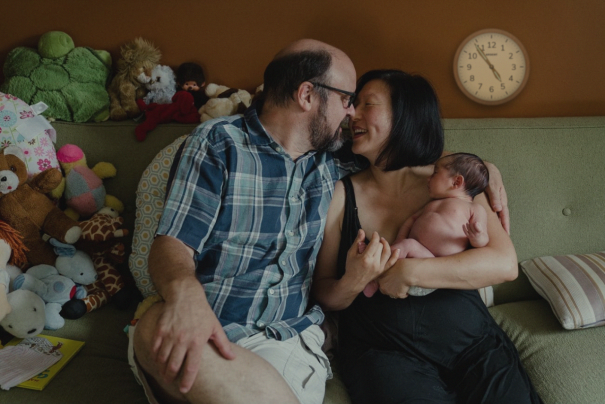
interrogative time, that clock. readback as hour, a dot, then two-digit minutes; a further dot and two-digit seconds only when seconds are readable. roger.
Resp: 4.54
